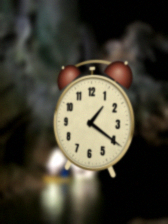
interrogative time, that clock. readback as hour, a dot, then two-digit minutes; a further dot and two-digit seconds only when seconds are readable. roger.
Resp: 1.20
